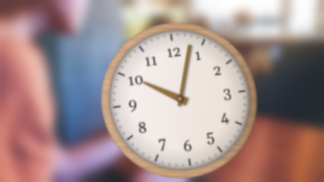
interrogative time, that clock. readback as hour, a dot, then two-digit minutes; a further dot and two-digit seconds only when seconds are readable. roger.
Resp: 10.03
